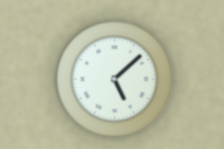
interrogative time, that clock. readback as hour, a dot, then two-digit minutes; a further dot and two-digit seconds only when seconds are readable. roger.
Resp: 5.08
